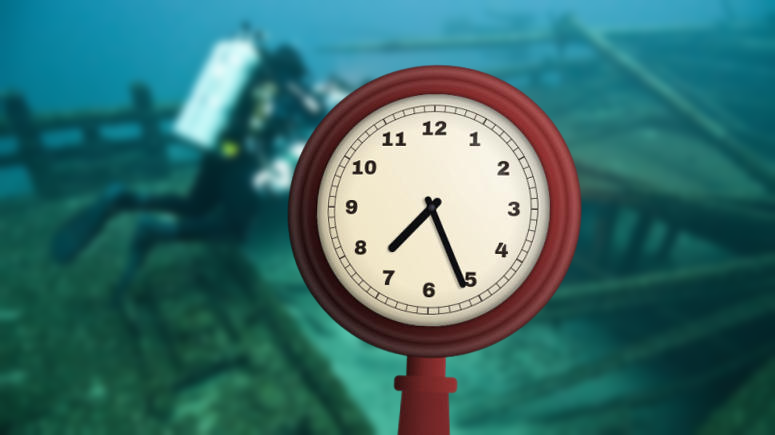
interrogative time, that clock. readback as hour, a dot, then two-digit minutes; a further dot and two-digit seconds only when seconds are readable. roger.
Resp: 7.26
